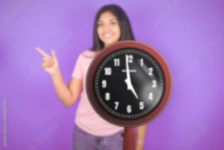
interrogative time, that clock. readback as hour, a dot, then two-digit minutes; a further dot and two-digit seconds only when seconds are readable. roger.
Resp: 4.59
